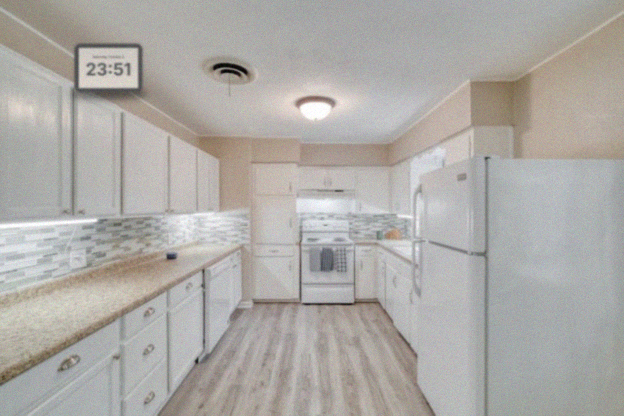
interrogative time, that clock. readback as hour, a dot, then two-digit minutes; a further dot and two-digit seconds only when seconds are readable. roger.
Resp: 23.51
